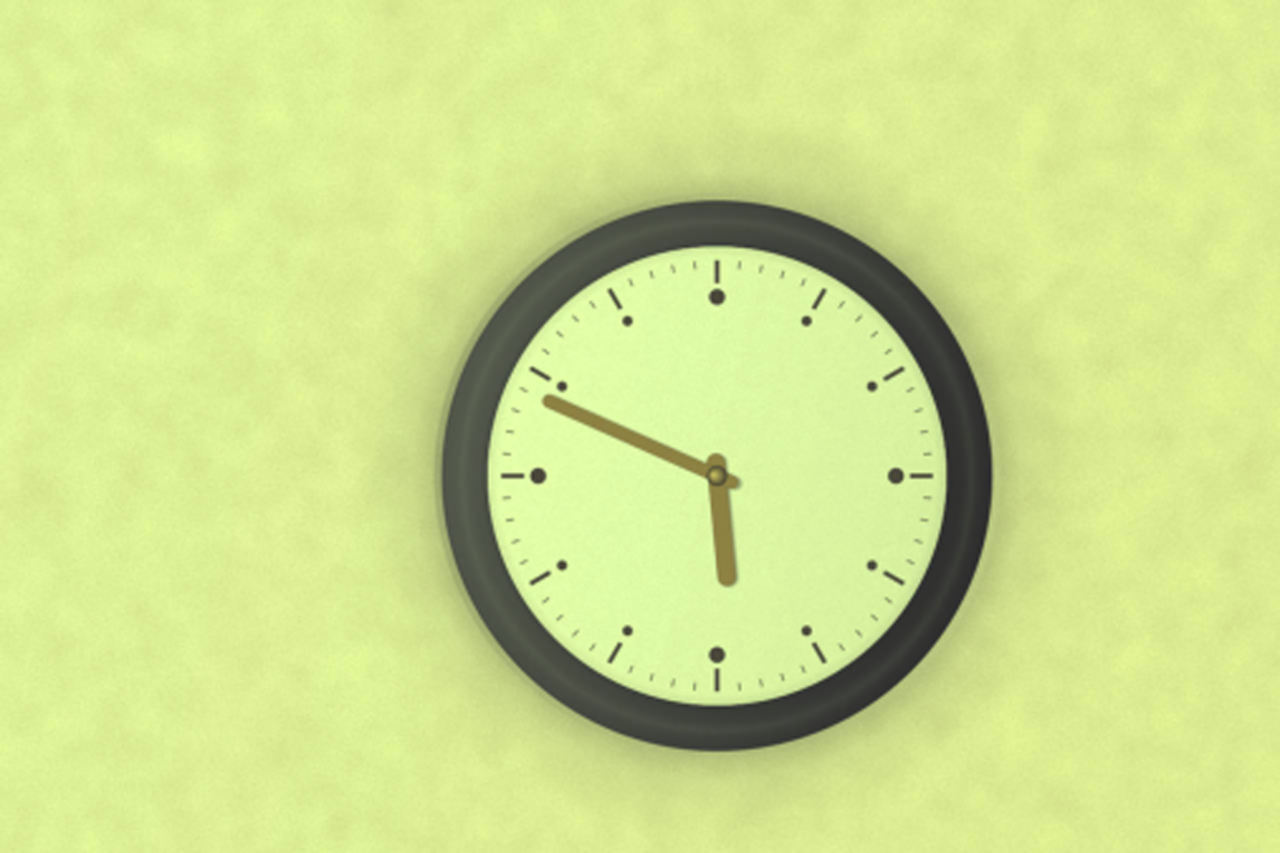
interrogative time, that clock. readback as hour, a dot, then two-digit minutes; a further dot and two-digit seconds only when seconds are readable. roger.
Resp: 5.49
